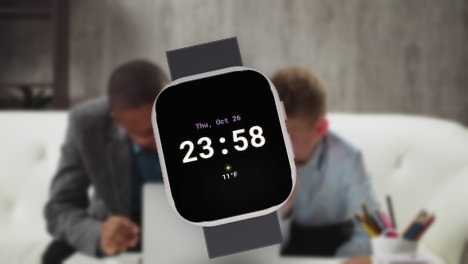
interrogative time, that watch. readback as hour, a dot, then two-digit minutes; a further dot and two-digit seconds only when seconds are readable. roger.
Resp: 23.58
